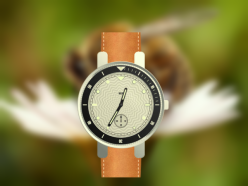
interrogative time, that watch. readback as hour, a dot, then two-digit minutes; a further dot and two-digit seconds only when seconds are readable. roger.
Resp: 12.35
